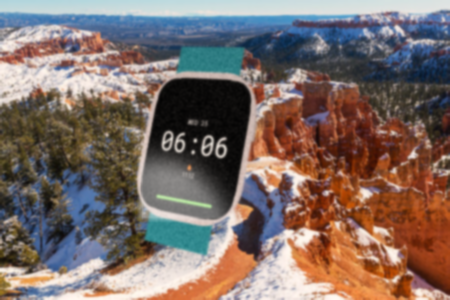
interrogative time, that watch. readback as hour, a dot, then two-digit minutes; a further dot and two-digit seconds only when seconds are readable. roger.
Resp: 6.06
